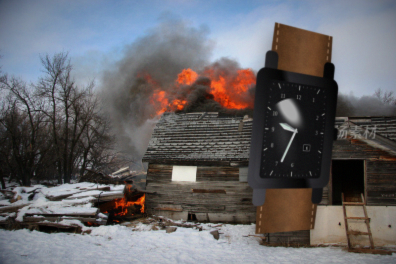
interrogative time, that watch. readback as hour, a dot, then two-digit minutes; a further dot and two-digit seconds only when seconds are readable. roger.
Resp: 9.34
